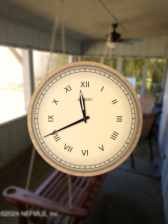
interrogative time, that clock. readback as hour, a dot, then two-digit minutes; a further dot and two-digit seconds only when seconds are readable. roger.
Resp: 11.41
